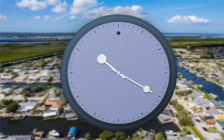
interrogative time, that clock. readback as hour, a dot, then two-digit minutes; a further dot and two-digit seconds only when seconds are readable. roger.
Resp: 10.20
